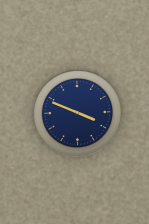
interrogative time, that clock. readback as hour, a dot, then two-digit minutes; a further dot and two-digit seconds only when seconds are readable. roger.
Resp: 3.49
